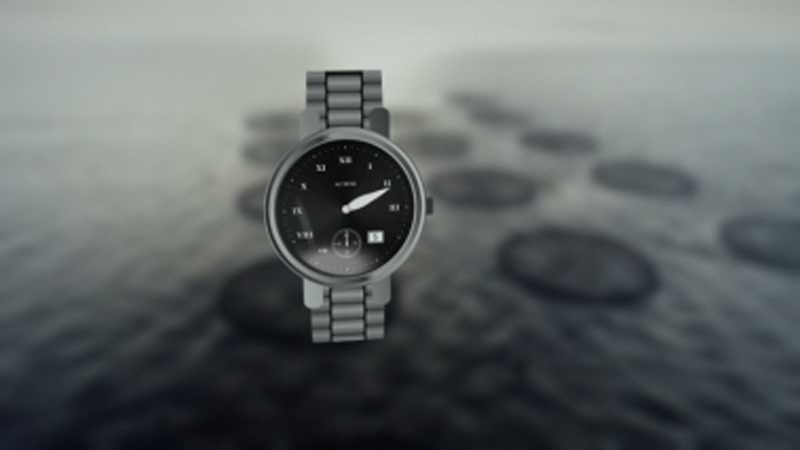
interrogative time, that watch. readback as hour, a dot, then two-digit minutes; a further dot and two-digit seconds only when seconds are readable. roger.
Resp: 2.11
